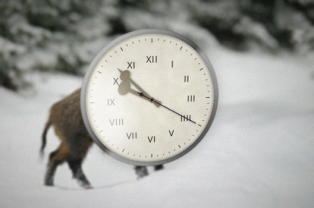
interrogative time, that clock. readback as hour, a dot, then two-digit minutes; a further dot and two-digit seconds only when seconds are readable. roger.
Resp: 9.52.20
